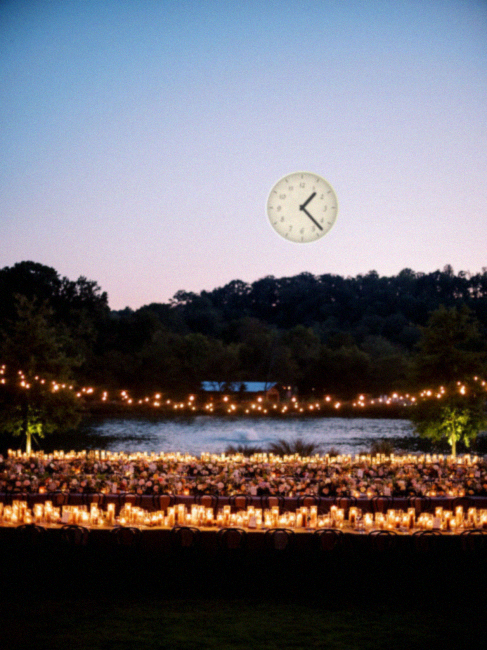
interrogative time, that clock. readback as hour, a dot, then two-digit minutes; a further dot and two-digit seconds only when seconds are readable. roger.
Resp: 1.23
